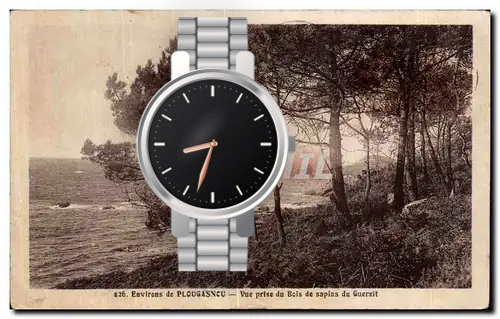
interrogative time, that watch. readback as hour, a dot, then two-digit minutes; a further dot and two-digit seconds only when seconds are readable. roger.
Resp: 8.33
